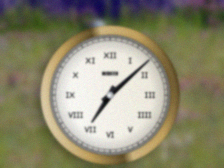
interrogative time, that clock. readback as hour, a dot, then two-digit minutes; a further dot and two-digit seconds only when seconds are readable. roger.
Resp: 7.08
